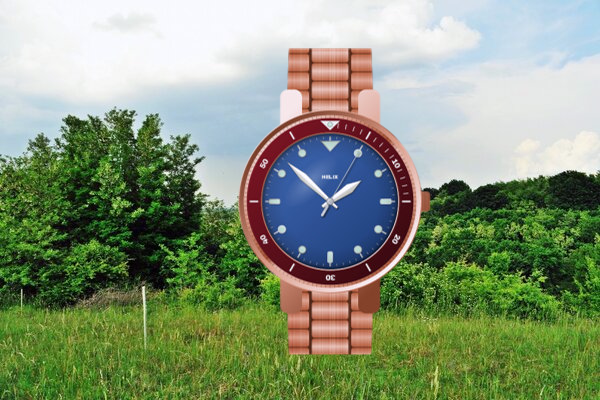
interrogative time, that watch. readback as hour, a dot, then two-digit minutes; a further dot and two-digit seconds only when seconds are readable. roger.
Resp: 1.52.05
